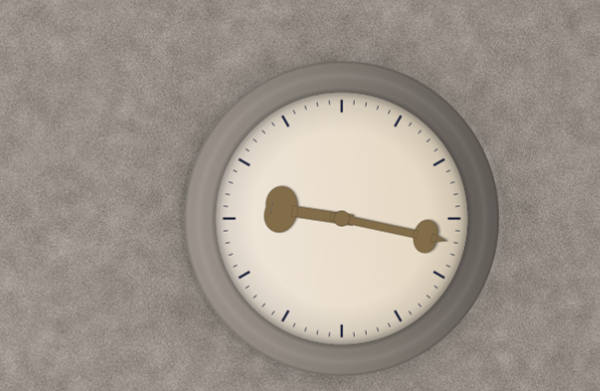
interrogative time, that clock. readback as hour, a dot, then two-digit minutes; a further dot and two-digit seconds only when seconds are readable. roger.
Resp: 9.17
